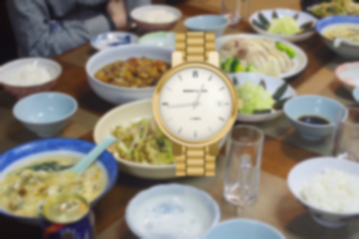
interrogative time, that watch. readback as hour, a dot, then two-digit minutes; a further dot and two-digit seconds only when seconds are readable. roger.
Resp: 12.44
